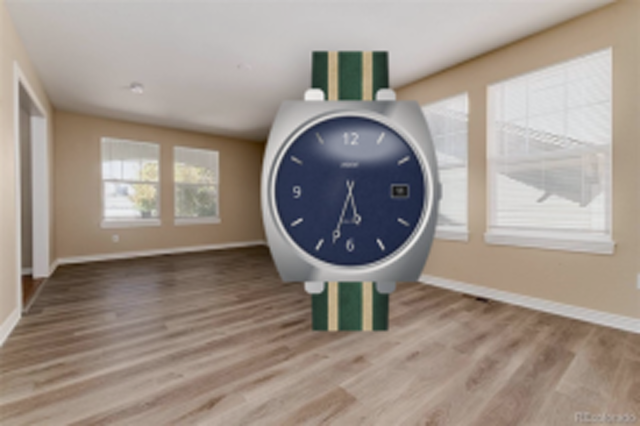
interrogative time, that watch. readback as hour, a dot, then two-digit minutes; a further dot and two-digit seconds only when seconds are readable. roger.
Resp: 5.33
